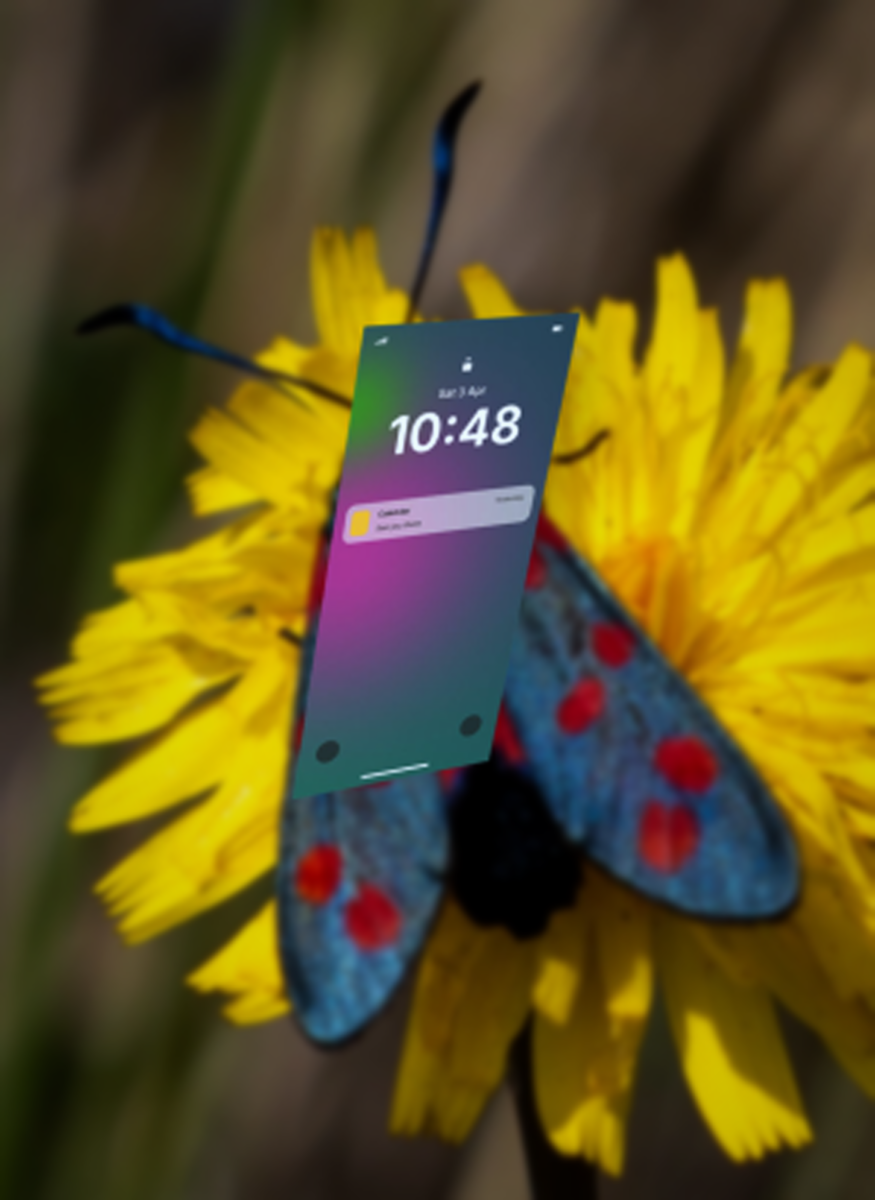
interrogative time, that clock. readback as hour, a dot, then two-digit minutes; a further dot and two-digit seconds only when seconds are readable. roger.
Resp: 10.48
